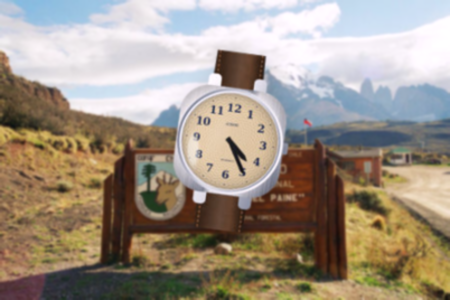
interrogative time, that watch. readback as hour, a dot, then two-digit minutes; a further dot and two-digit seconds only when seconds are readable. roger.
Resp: 4.25
